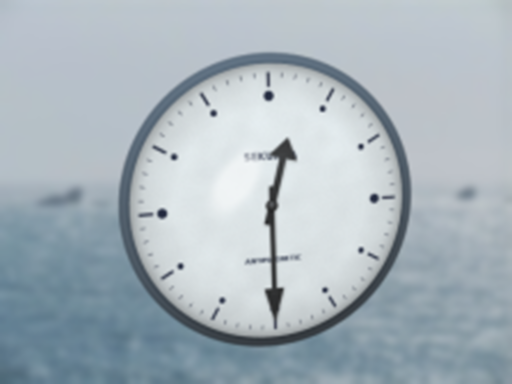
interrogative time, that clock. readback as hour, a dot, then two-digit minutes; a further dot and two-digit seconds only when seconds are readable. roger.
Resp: 12.30
